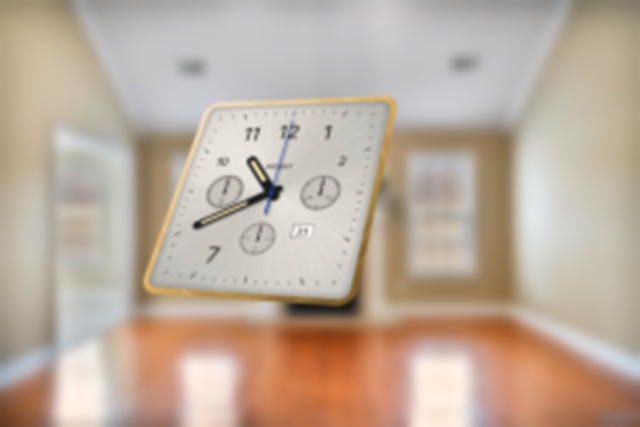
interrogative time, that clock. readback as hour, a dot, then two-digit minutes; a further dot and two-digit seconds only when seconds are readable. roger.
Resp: 10.40
